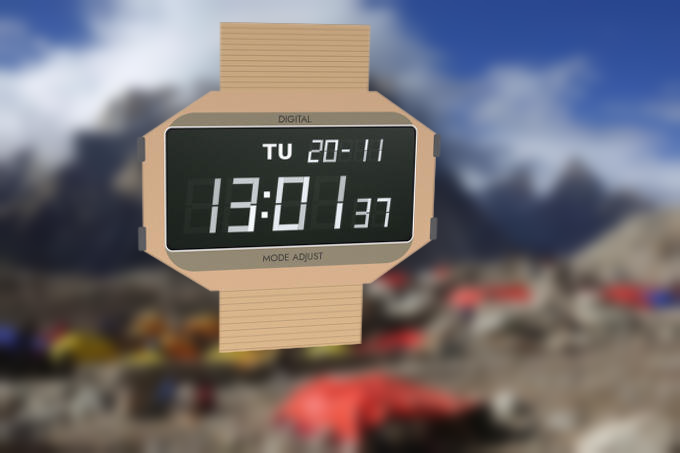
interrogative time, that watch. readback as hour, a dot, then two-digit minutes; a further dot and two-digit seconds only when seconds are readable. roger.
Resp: 13.01.37
